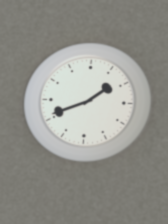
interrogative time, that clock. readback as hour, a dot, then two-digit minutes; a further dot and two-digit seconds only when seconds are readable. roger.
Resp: 1.41
